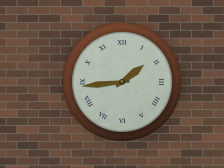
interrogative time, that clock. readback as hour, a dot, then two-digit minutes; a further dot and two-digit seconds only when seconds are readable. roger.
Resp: 1.44
